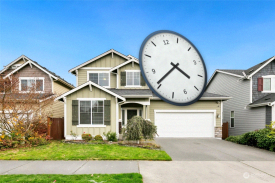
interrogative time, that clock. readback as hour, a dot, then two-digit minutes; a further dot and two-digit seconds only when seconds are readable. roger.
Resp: 4.41
